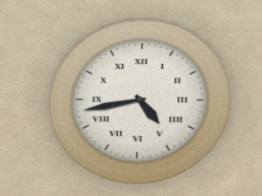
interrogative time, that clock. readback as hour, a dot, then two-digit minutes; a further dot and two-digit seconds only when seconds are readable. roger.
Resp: 4.43
